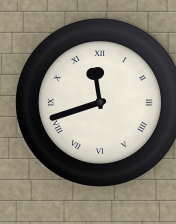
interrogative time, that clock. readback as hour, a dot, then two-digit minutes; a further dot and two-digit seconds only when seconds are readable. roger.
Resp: 11.42
